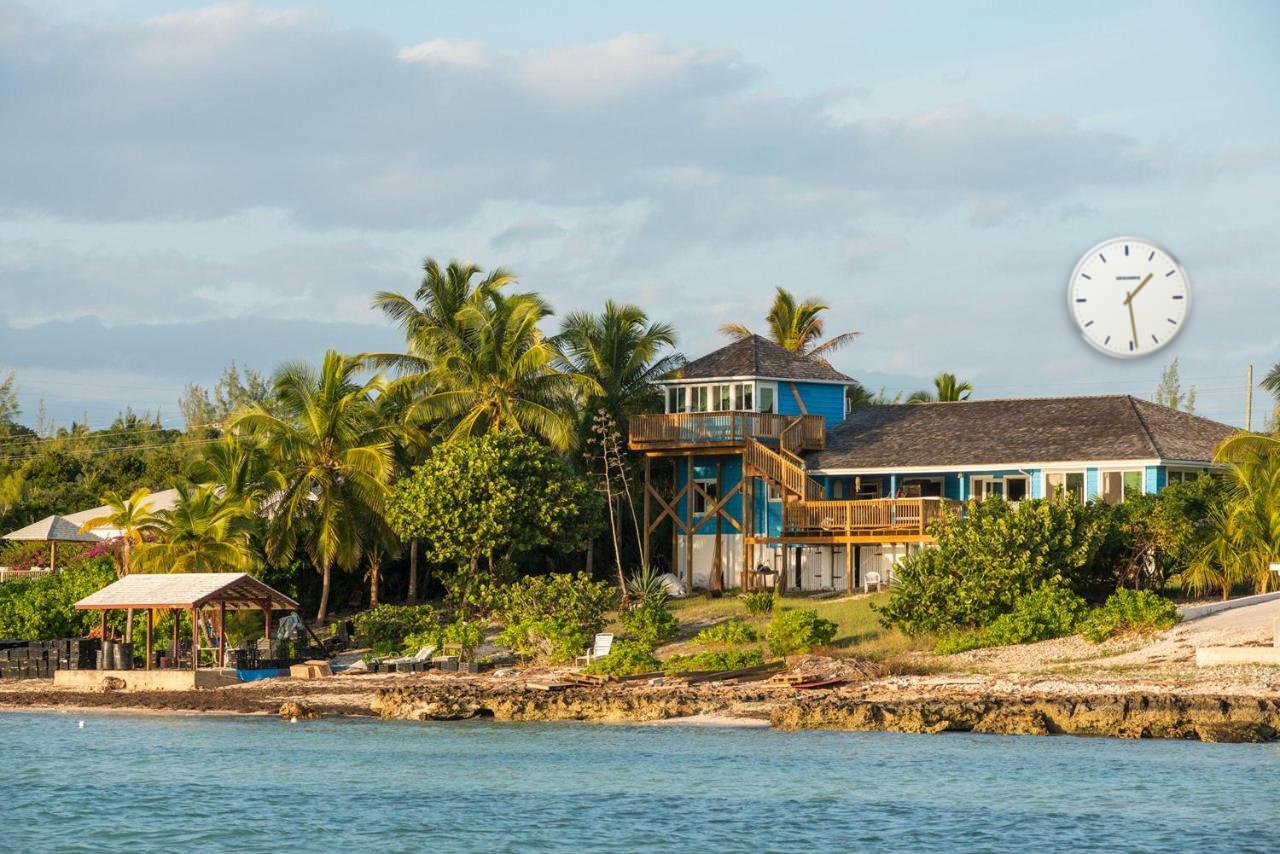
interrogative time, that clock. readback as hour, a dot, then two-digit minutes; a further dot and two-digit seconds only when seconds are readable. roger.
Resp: 1.29
